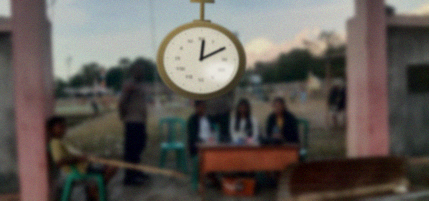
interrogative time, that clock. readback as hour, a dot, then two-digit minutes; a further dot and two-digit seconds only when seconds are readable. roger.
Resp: 12.10
